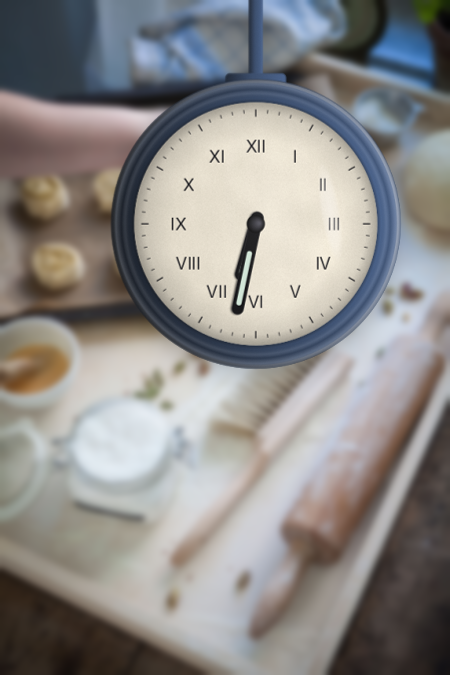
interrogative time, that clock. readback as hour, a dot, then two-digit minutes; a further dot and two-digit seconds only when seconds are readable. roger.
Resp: 6.32
